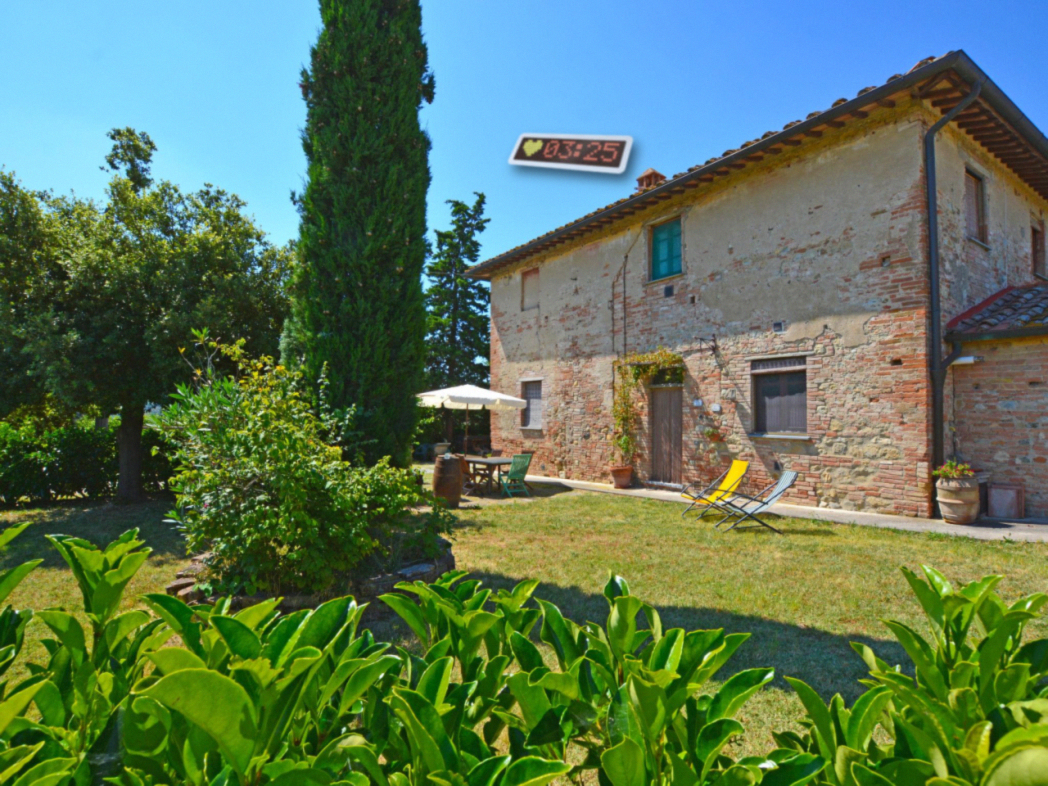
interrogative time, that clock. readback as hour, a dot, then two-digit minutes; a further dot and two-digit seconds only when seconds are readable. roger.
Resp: 3.25
